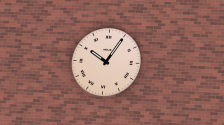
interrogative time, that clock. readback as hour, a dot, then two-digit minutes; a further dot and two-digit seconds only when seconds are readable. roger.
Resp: 10.05
